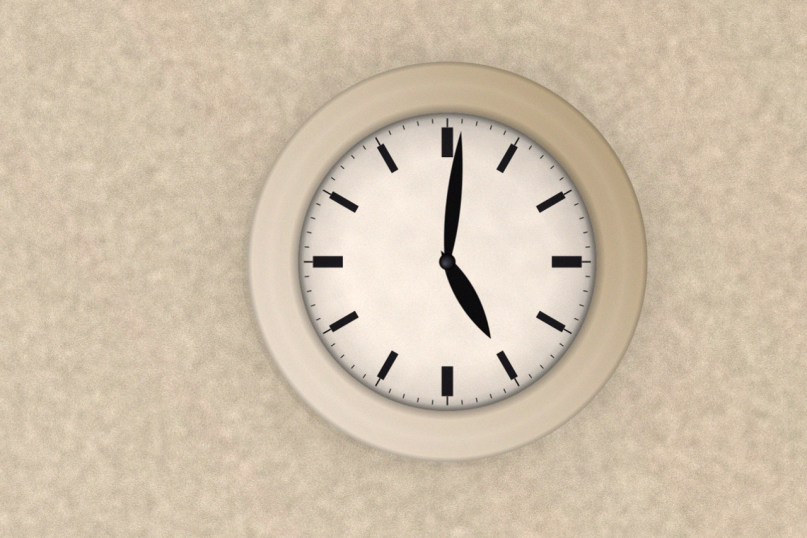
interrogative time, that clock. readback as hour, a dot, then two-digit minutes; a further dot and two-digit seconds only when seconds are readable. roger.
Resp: 5.01
